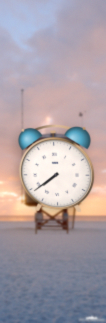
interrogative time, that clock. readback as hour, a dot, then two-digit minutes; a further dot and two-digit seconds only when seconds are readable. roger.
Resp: 7.39
